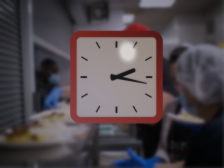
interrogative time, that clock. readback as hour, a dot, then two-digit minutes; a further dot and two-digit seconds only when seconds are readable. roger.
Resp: 2.17
